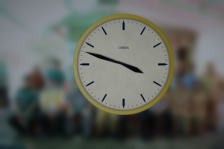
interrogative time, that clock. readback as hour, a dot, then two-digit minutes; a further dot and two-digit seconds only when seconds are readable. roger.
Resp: 3.48
